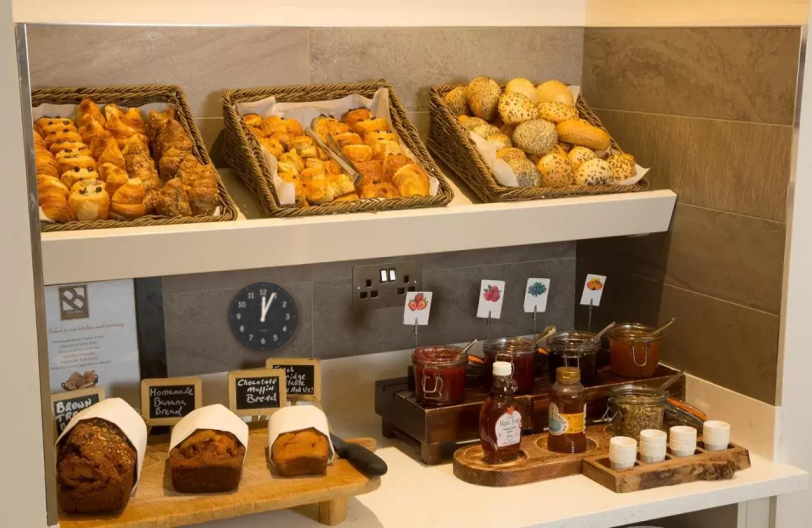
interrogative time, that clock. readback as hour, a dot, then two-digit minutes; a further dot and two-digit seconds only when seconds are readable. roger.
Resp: 12.04
